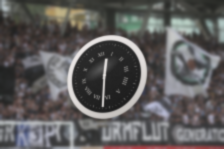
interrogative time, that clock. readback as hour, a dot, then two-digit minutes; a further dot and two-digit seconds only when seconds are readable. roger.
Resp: 12.32
